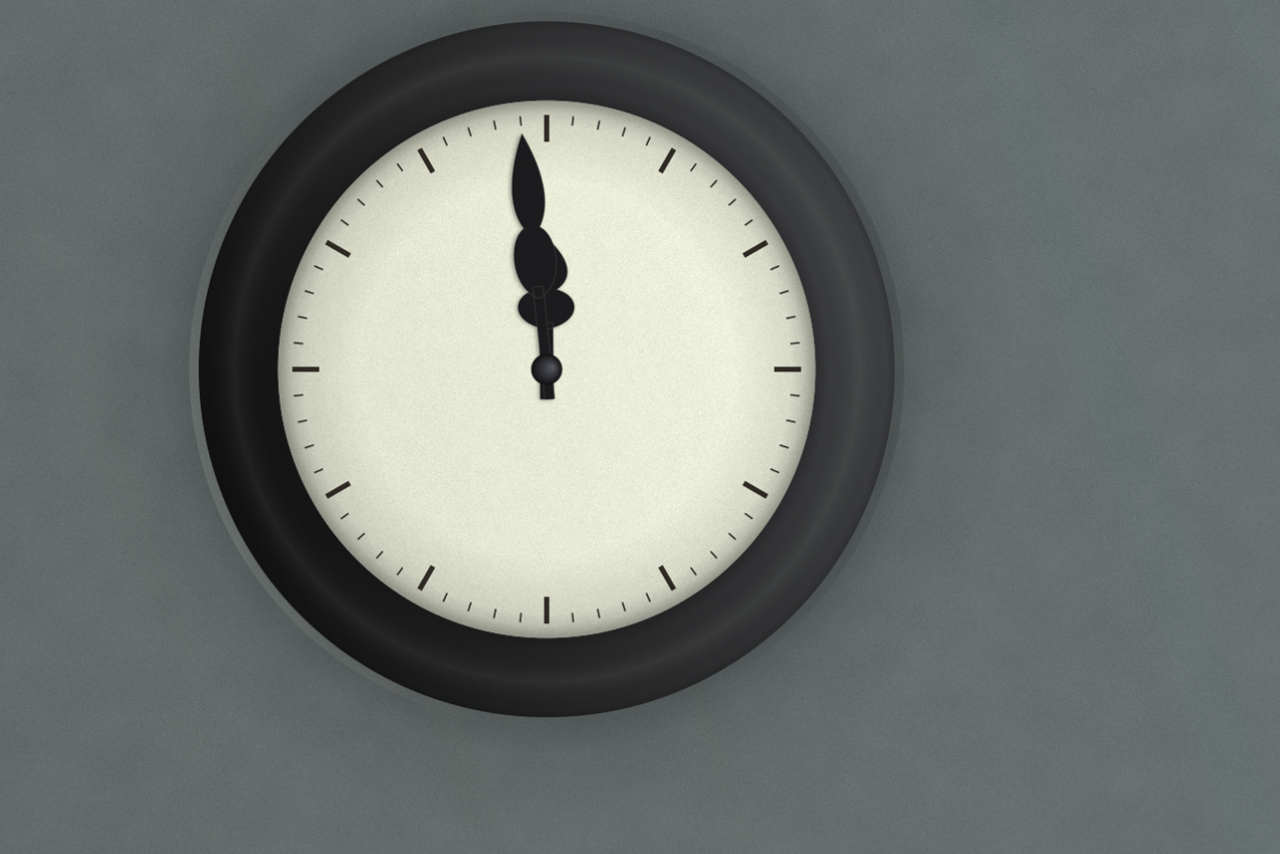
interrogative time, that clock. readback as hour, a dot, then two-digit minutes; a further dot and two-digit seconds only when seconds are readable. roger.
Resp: 11.59
